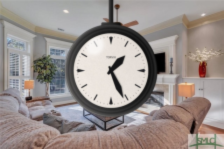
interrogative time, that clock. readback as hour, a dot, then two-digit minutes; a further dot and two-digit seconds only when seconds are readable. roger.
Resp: 1.26
